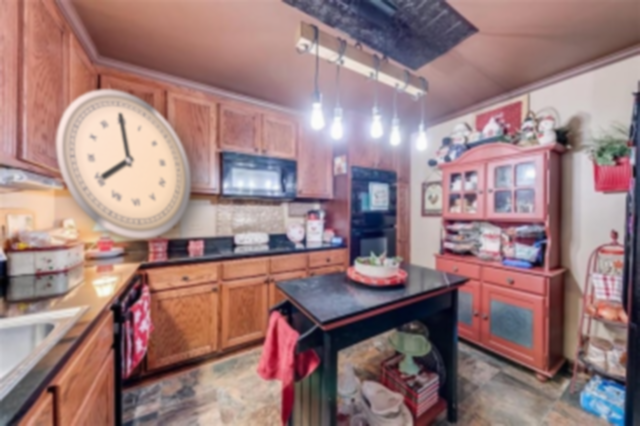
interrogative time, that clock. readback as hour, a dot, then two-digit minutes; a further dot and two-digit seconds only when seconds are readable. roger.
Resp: 8.00
